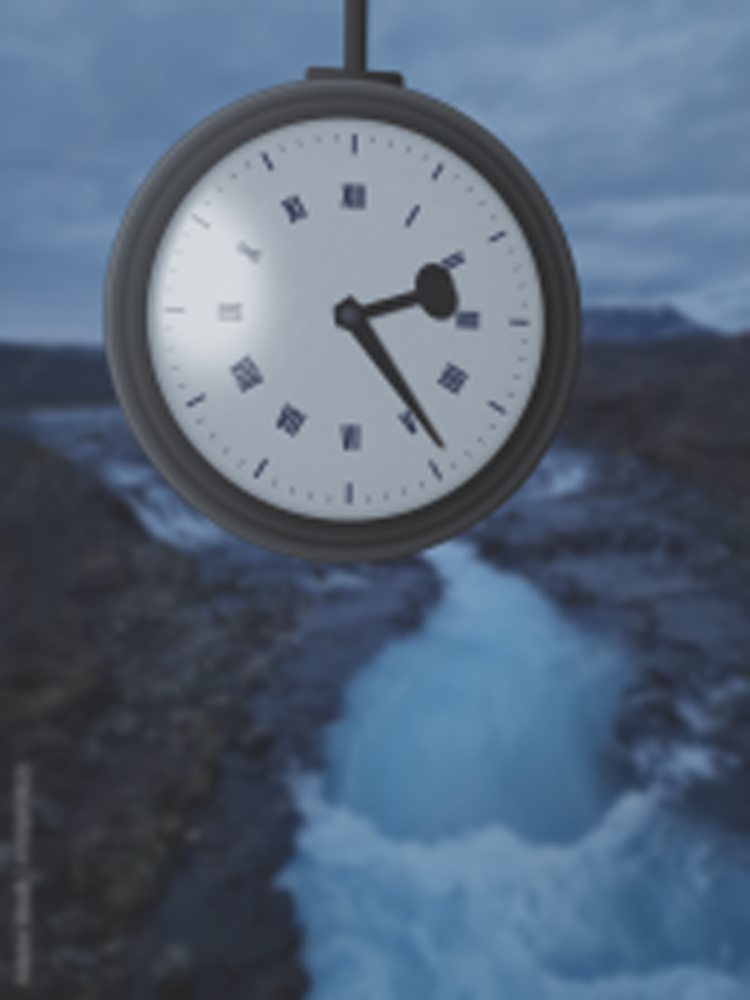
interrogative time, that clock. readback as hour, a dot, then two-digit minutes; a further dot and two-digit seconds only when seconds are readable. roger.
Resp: 2.24
